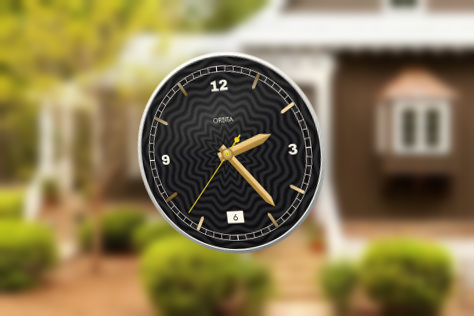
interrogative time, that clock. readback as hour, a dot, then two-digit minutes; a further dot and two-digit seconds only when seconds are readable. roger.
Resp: 2.23.37
